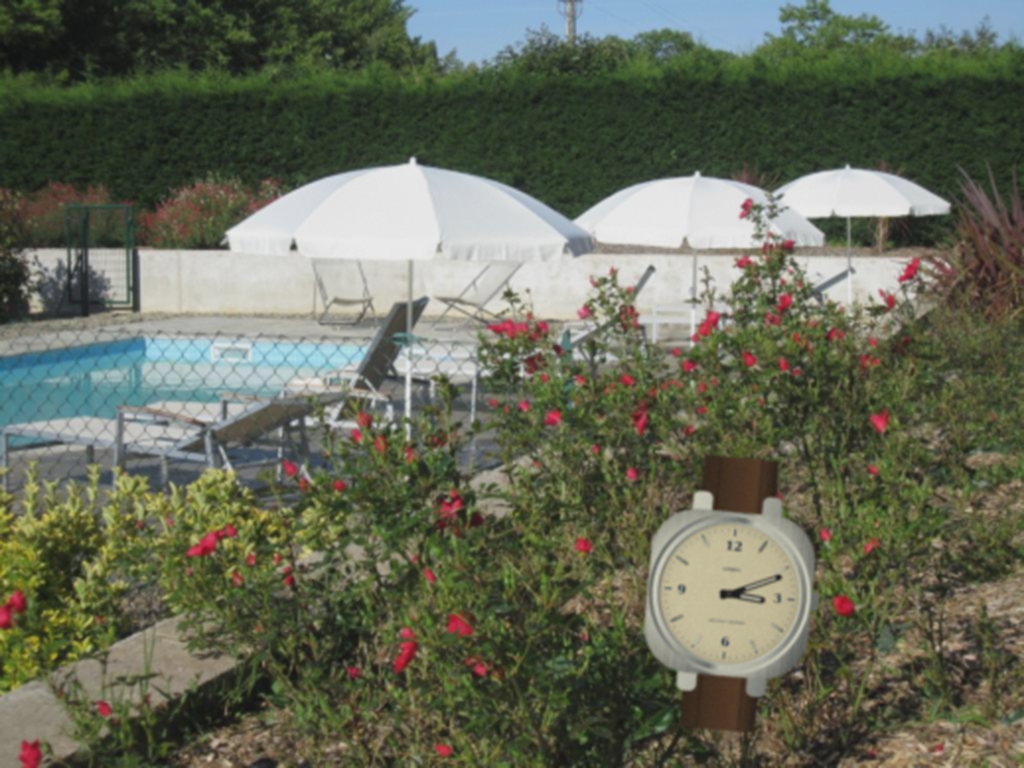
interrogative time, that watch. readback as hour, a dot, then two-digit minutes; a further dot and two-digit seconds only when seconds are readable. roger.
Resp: 3.11
